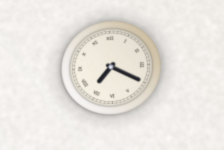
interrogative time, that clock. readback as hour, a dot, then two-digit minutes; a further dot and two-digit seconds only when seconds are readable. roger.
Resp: 7.20
